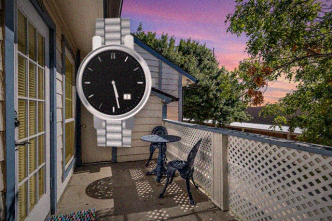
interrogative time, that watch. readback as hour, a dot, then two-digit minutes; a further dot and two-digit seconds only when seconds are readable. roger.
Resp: 5.28
